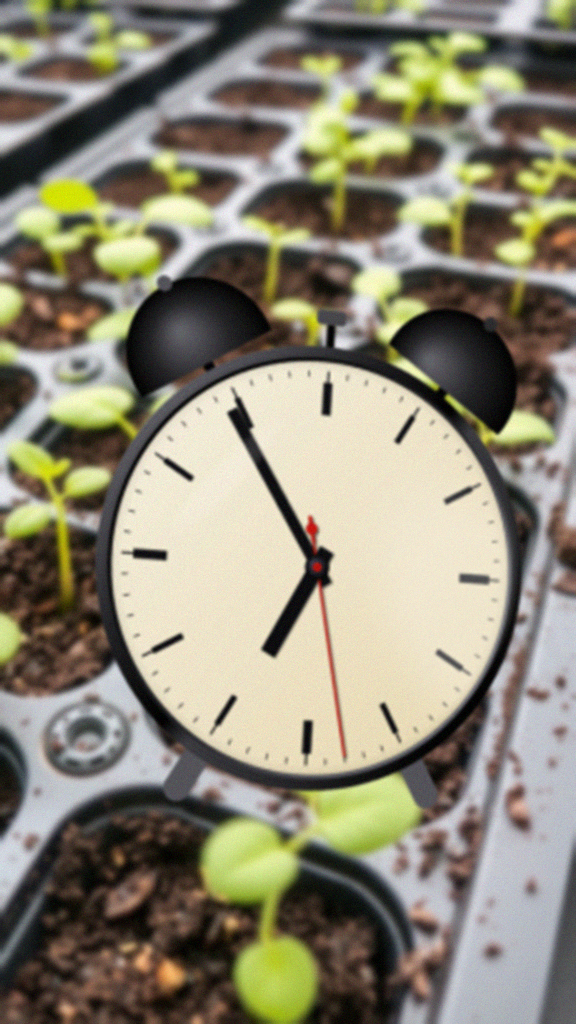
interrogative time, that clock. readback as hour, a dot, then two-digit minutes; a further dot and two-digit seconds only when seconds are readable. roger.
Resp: 6.54.28
